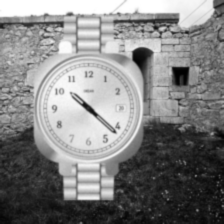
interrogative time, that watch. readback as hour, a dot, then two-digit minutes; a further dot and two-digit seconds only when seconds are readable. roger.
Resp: 10.22
